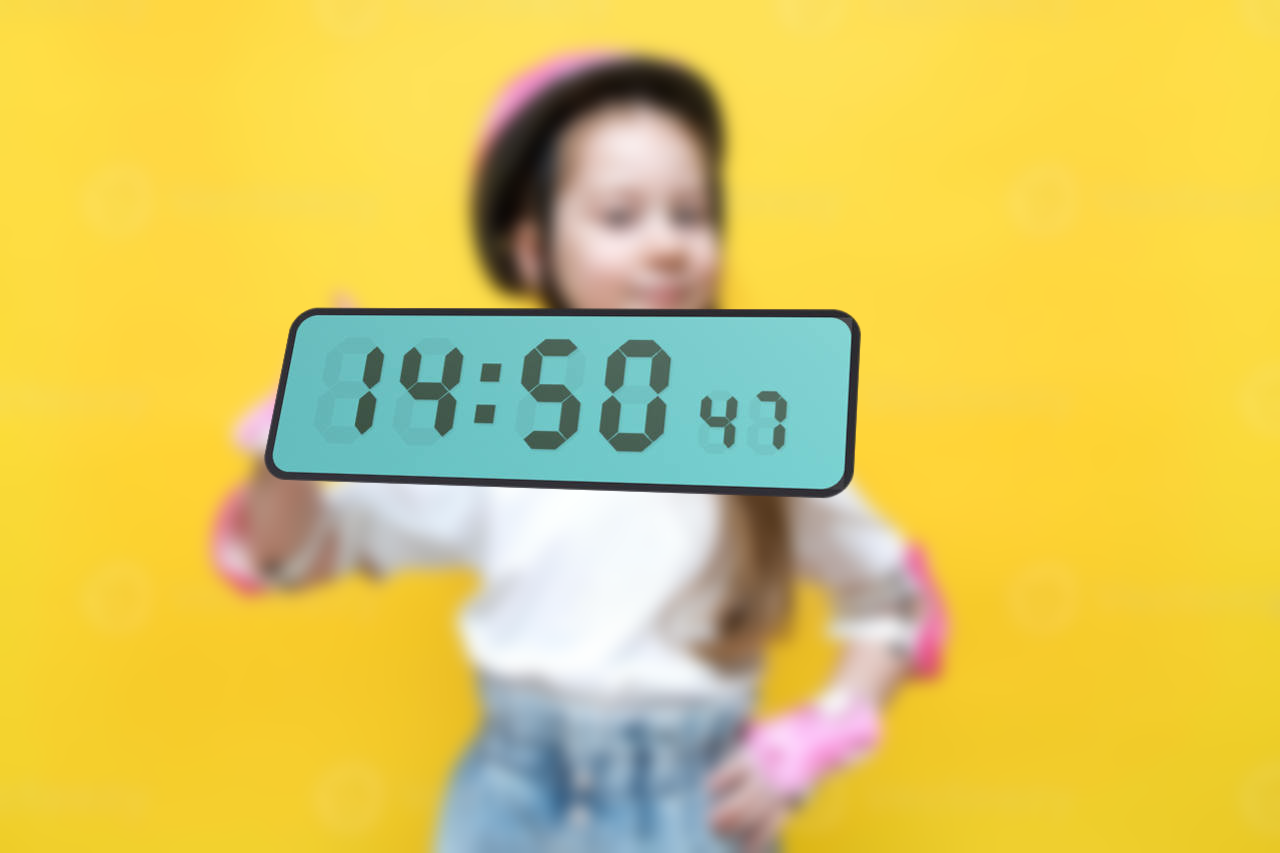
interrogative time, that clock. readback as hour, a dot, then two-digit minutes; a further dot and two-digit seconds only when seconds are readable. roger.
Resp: 14.50.47
